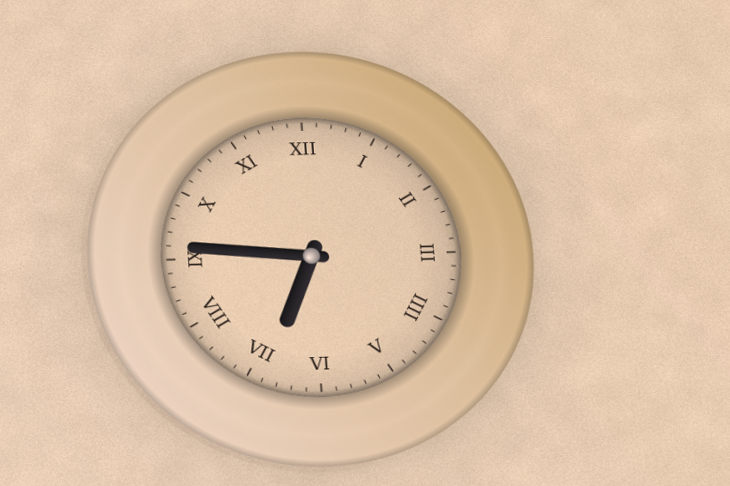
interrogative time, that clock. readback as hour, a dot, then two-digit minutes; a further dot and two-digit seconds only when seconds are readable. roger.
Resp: 6.46
